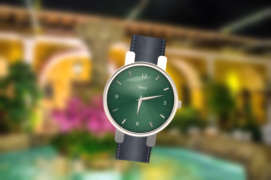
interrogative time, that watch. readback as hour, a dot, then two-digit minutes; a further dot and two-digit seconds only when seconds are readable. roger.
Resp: 6.12
